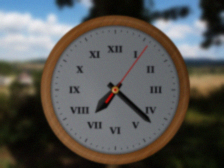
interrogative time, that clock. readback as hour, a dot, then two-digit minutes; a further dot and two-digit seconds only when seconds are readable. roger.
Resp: 7.22.06
